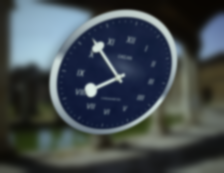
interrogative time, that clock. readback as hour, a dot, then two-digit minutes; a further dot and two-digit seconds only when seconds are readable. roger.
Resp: 7.52
